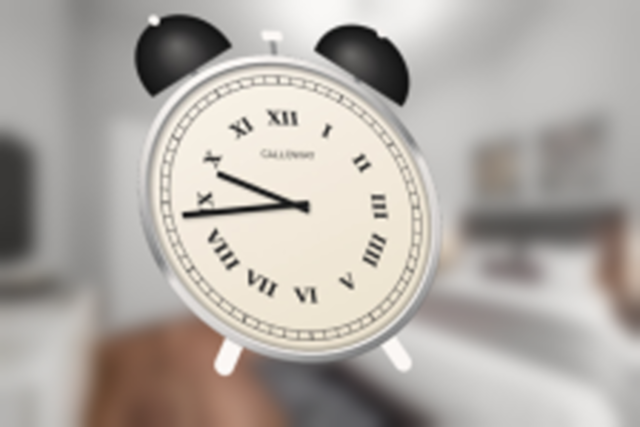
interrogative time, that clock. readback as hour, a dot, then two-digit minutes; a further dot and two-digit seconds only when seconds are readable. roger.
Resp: 9.44
